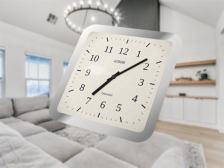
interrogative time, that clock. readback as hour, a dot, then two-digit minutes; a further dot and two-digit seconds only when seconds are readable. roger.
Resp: 7.08
